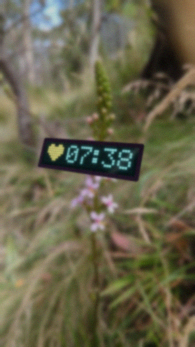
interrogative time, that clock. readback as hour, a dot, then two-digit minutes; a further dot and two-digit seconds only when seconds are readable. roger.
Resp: 7.38
